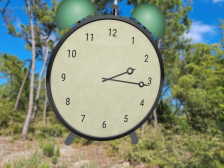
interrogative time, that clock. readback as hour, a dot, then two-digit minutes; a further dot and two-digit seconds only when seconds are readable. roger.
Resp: 2.16
